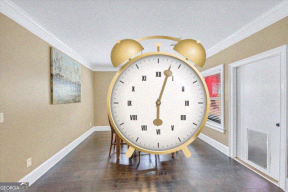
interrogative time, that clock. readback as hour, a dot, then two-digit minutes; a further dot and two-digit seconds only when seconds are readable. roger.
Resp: 6.03
